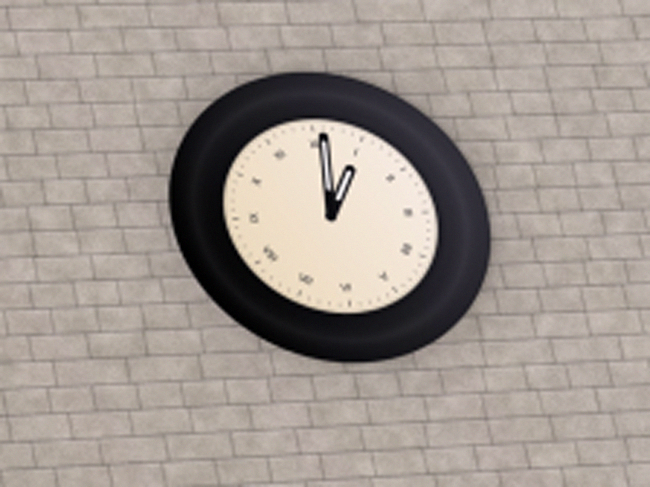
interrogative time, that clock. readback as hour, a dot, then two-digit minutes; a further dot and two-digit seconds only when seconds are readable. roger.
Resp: 1.01
